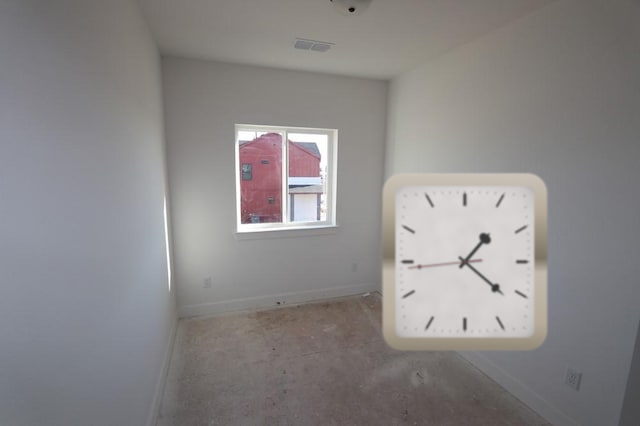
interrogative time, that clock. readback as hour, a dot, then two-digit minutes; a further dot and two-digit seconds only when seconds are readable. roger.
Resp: 1.21.44
